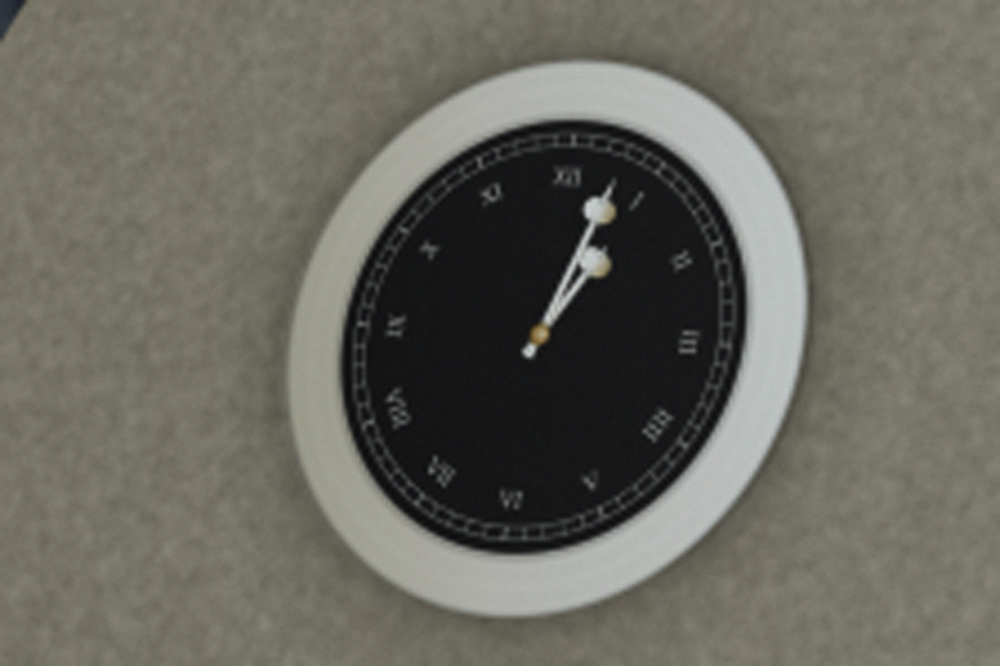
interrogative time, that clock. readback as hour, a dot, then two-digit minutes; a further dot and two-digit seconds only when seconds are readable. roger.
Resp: 1.03
